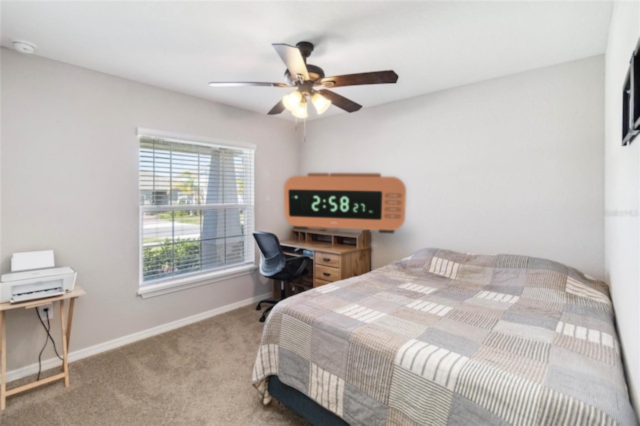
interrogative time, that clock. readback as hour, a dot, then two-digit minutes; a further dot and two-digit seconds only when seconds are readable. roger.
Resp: 2.58
